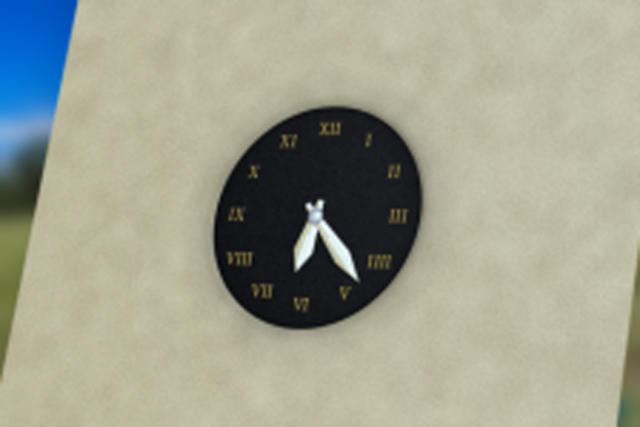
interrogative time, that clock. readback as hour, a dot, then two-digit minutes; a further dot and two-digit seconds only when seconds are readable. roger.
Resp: 6.23
